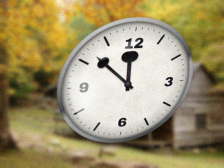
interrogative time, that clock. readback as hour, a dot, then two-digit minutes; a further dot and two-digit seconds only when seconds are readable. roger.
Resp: 11.52
